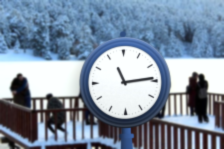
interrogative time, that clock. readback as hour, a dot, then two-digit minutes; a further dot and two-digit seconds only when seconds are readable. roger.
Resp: 11.14
